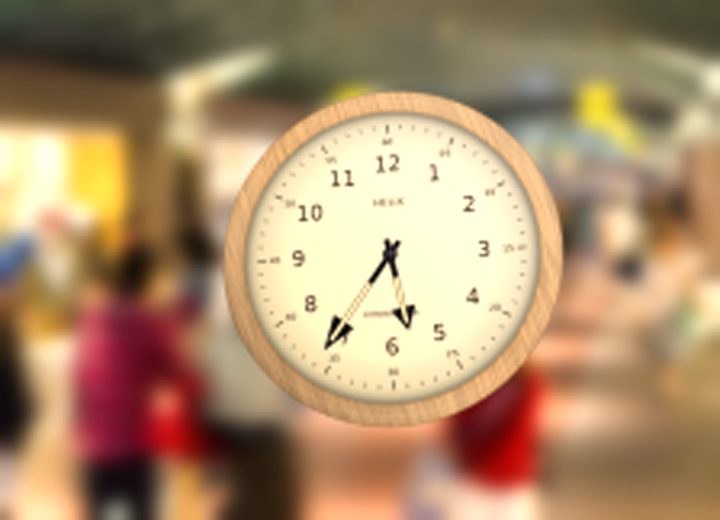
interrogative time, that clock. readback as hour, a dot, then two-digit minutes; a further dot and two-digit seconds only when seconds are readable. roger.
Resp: 5.36
